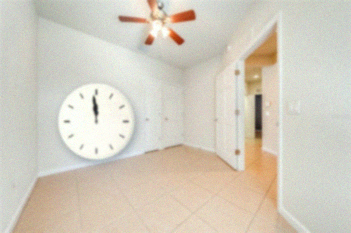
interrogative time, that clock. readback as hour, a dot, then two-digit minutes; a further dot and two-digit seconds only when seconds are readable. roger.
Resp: 11.59
